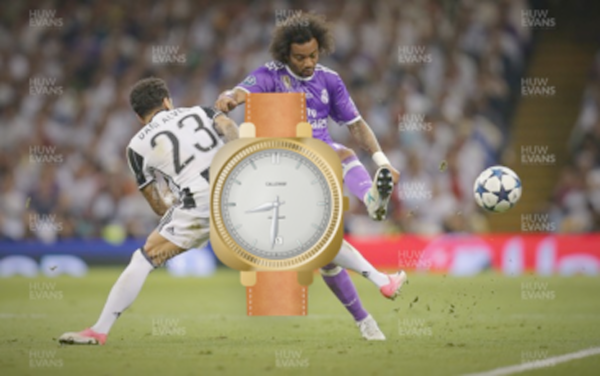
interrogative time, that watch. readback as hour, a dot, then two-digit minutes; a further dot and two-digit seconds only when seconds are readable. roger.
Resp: 8.31
